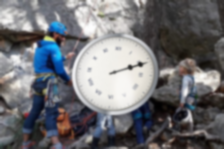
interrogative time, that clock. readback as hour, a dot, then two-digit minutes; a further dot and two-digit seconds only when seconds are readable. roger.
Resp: 2.11
